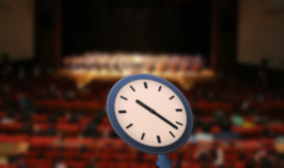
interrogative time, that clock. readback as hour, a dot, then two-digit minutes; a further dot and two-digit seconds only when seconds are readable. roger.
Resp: 10.22
